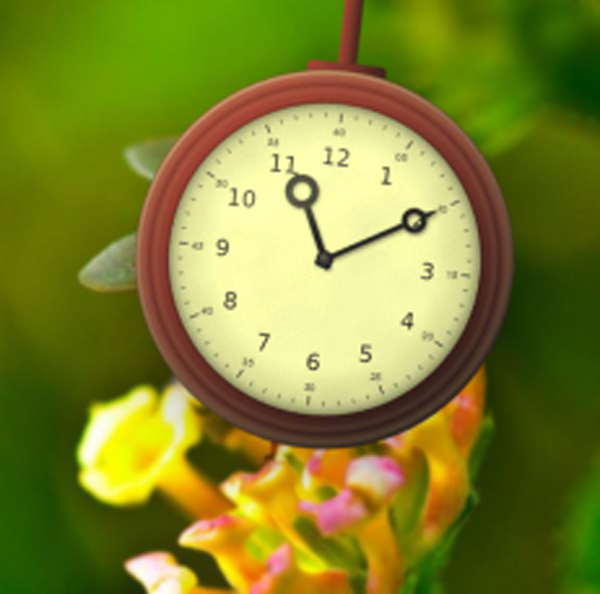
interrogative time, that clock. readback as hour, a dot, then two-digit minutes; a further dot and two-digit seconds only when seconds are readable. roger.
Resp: 11.10
